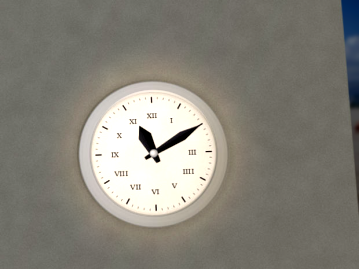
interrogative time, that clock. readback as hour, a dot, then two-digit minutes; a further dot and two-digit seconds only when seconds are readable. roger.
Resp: 11.10
